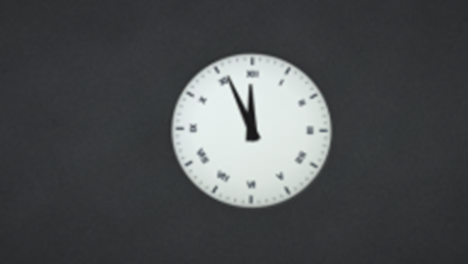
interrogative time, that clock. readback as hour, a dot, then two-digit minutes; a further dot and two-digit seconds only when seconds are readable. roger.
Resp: 11.56
